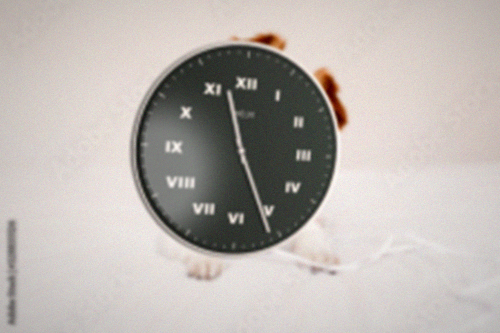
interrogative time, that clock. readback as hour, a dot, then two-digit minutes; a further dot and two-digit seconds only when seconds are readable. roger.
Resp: 11.26
